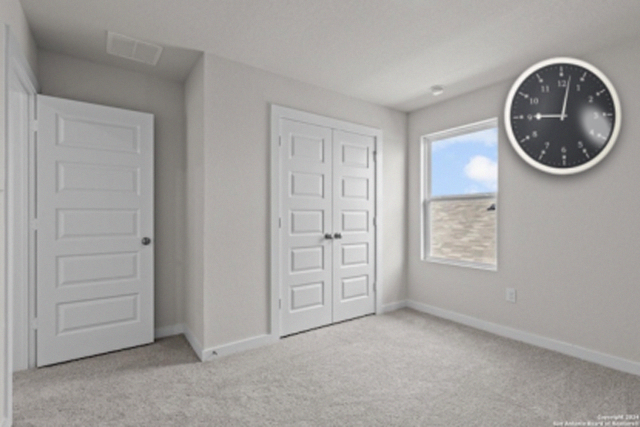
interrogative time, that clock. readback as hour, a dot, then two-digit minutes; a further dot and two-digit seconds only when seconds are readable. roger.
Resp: 9.02
